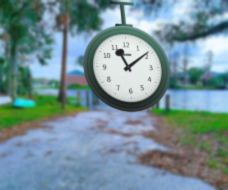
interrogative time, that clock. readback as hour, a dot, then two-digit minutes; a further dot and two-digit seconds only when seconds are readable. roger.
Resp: 11.09
